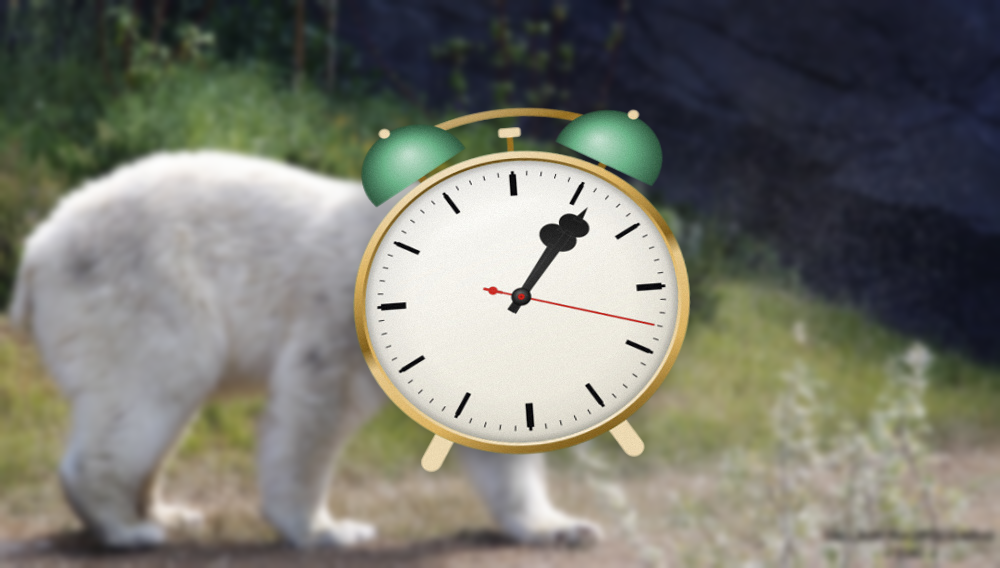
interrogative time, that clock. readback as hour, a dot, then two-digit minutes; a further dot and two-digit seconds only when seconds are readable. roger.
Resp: 1.06.18
